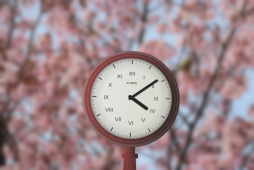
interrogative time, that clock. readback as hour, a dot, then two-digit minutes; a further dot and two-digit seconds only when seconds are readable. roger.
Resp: 4.09
